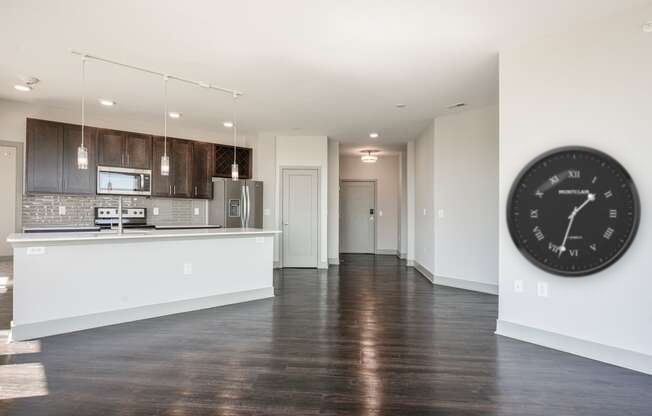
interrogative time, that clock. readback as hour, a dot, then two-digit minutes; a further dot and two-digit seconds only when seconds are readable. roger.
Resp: 1.33
